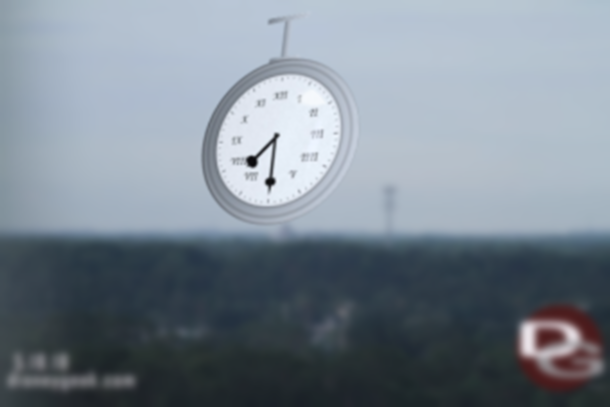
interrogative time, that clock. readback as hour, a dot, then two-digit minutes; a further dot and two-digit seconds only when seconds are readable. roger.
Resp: 7.30
